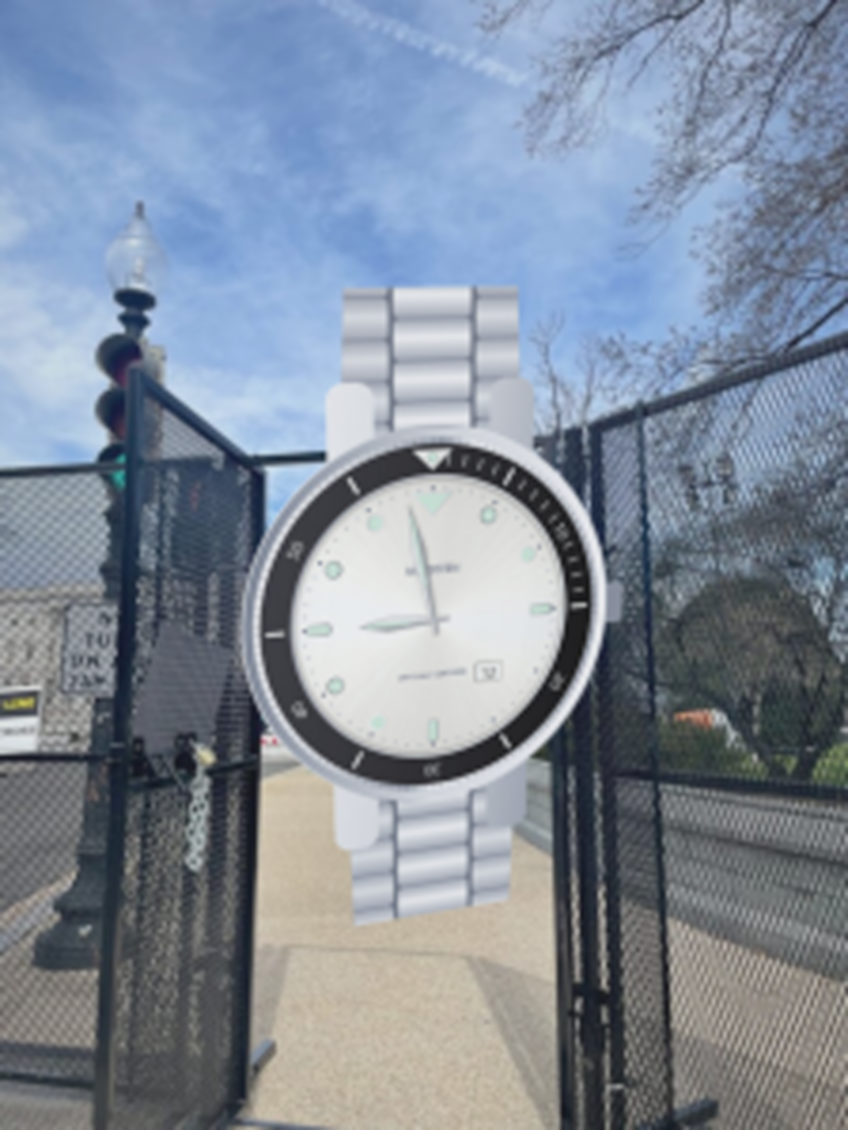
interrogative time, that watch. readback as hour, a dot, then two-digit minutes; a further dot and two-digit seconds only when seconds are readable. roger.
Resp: 8.58
